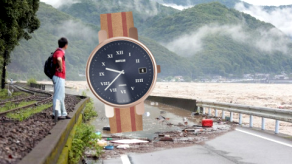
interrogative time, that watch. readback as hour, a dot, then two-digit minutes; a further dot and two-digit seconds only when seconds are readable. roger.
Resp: 9.38
